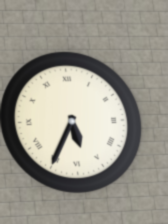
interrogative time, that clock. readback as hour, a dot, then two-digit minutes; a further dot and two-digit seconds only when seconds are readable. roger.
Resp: 5.35
